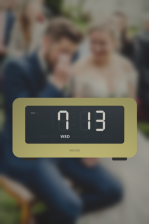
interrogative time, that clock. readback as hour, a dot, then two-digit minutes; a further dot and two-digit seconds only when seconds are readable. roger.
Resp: 7.13
